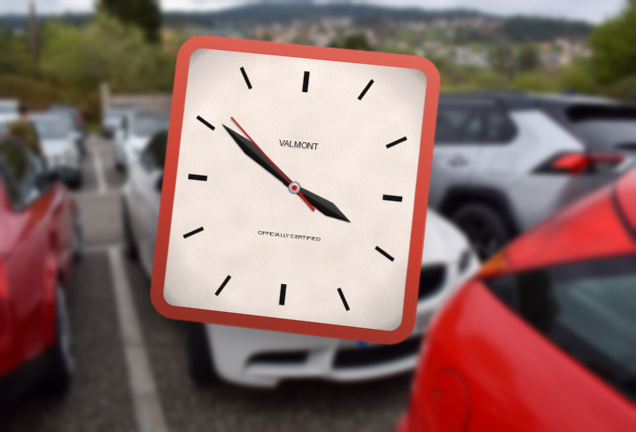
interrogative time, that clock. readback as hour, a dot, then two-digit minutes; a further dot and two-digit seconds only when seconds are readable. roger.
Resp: 3.50.52
